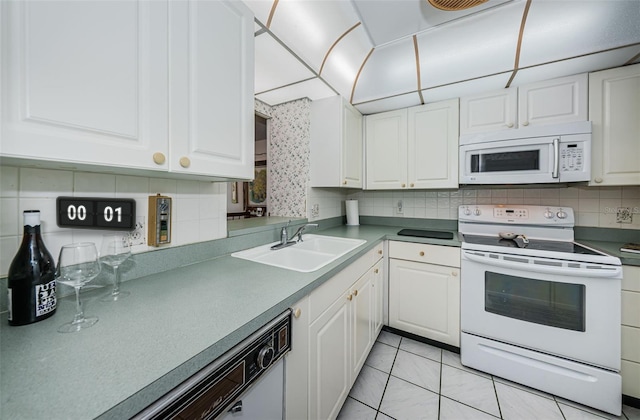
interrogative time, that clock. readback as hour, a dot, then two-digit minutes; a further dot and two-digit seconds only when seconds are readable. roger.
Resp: 0.01
